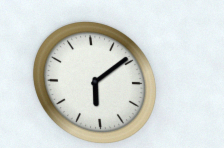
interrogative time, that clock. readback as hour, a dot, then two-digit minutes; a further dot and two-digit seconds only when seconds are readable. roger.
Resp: 6.09
